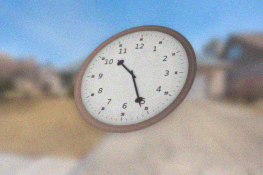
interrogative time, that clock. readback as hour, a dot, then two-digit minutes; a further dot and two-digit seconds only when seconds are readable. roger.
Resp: 10.26
